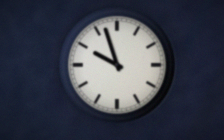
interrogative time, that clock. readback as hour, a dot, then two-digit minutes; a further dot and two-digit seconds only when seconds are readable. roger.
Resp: 9.57
